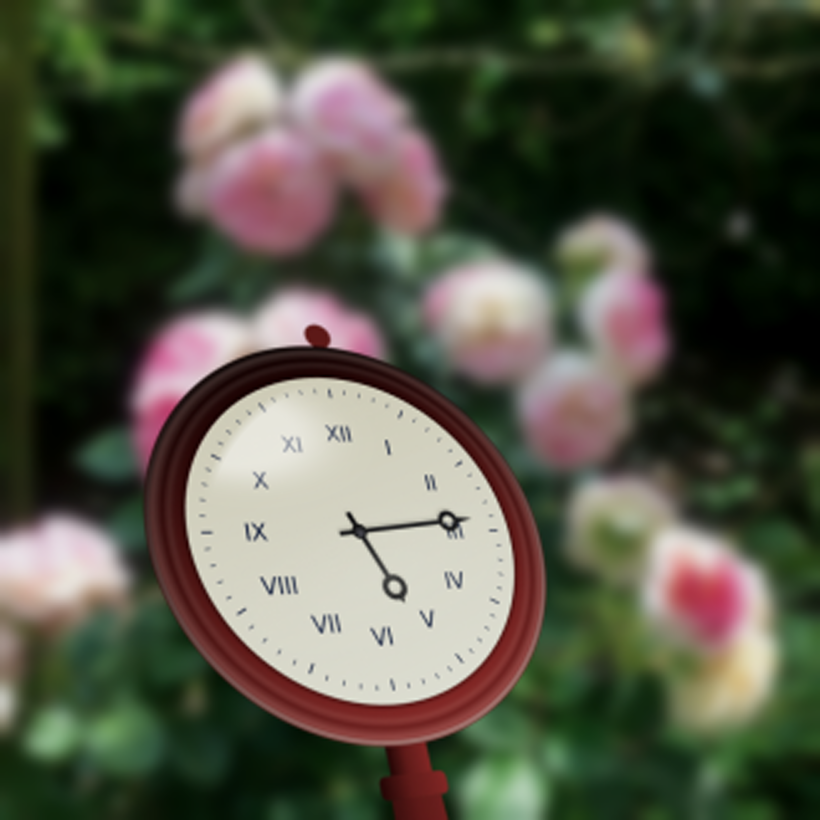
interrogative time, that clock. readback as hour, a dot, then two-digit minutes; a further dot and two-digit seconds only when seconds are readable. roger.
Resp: 5.14
